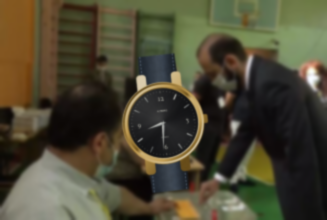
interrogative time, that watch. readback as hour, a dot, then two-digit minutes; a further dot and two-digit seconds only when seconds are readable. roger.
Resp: 8.31
